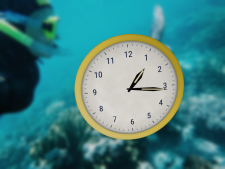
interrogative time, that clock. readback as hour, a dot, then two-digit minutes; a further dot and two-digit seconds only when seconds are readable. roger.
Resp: 1.16
